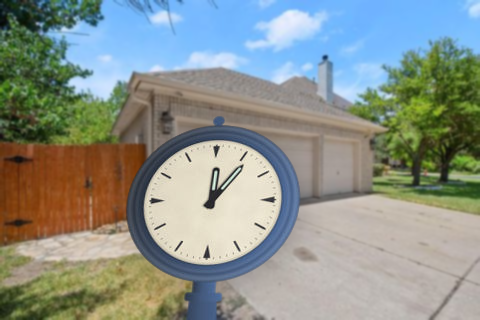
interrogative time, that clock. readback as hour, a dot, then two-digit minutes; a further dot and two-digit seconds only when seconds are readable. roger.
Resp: 12.06
